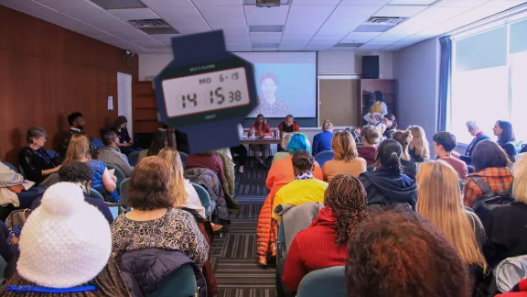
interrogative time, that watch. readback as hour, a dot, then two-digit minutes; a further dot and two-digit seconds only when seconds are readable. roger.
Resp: 14.15.38
